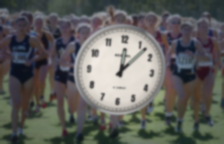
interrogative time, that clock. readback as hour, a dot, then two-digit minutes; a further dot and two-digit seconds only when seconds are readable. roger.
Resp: 12.07
